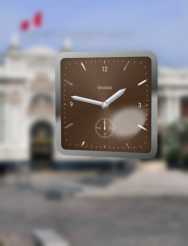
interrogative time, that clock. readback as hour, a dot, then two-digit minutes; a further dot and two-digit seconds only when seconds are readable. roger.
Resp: 1.47
